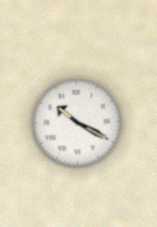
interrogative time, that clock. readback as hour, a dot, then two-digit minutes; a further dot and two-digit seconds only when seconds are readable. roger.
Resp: 10.20
